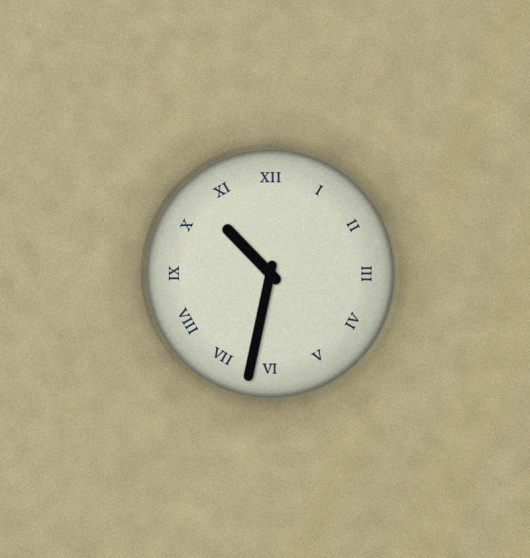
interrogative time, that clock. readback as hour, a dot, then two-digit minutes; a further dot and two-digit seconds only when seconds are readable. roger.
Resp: 10.32
